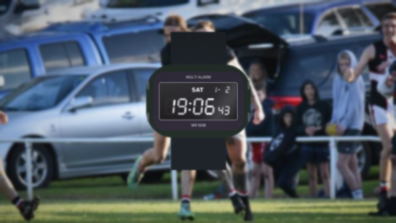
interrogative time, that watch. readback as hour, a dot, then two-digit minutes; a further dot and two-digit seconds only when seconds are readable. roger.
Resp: 19.06
